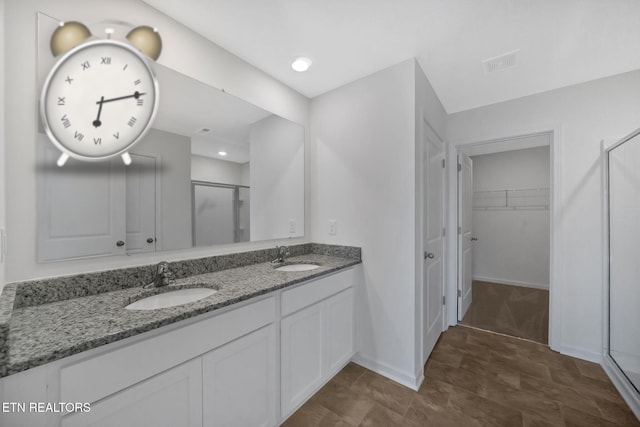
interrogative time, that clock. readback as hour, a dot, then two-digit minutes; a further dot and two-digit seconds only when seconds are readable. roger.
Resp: 6.13
